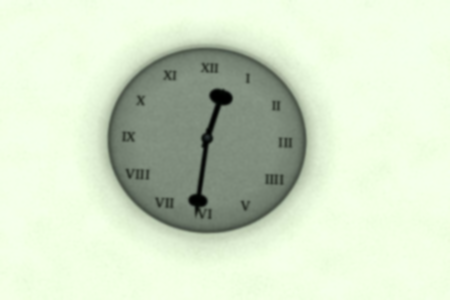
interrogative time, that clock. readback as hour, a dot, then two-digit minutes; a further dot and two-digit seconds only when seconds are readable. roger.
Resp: 12.31
